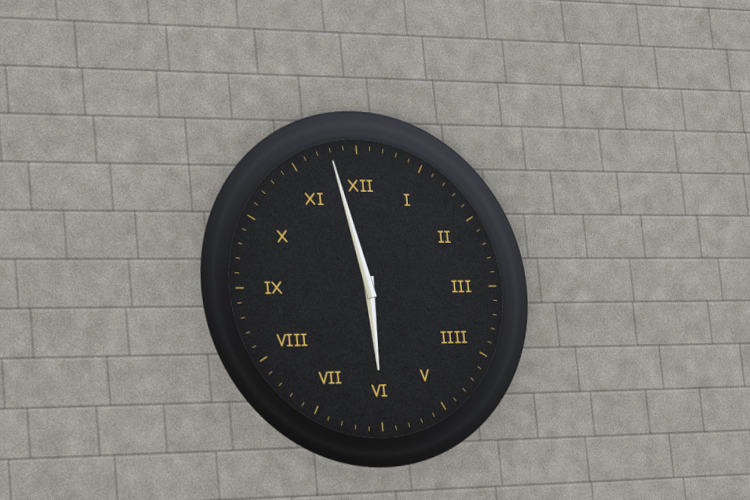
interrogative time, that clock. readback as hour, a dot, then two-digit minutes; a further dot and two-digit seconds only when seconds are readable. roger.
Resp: 5.58
